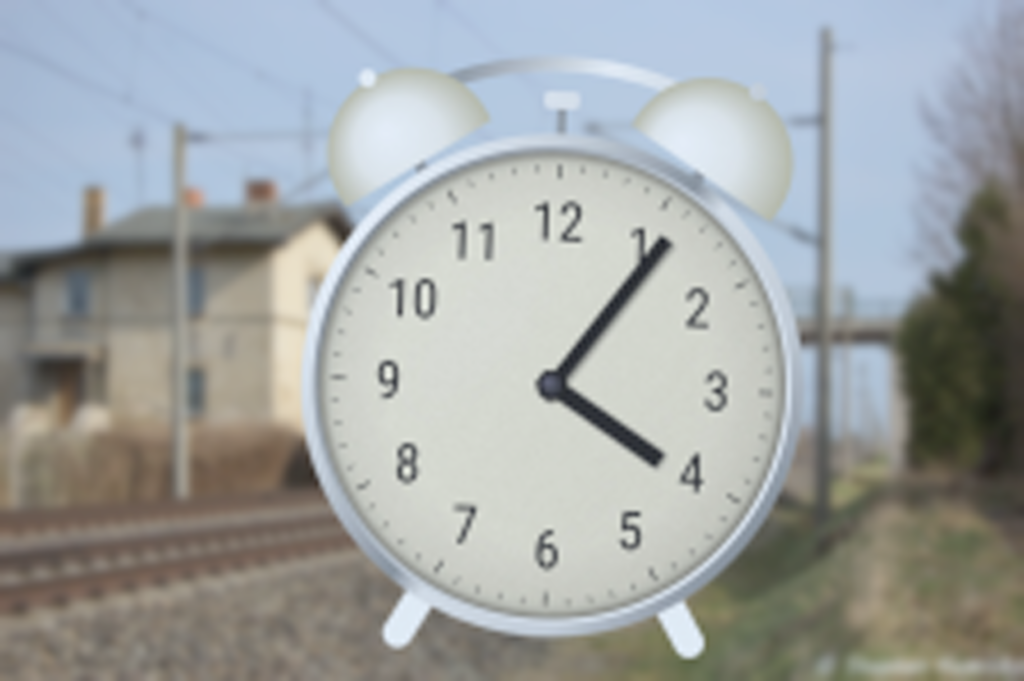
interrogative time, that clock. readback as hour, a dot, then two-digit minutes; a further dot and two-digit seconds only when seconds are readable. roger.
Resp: 4.06
